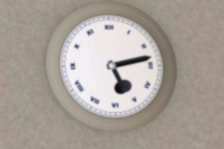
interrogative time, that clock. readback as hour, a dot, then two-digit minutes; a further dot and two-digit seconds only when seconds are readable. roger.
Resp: 5.13
